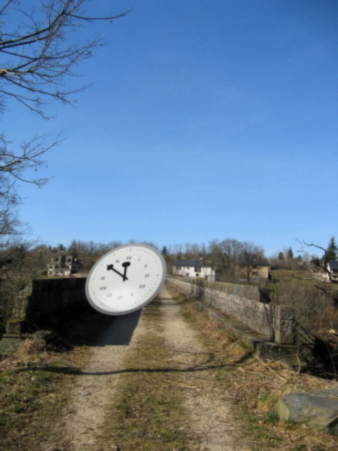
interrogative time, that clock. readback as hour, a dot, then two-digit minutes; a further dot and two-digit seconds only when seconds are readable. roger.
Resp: 11.51
